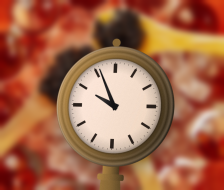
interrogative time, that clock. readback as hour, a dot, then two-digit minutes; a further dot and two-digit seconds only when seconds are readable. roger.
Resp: 9.56
